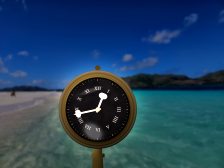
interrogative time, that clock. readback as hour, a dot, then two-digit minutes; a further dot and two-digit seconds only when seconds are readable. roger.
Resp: 12.43
